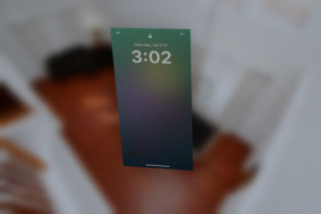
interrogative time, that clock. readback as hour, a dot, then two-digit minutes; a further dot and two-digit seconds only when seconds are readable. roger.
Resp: 3.02
